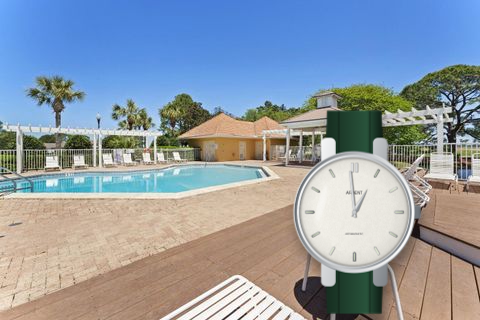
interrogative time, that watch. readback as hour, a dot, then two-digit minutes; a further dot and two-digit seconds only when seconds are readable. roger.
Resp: 12.59
